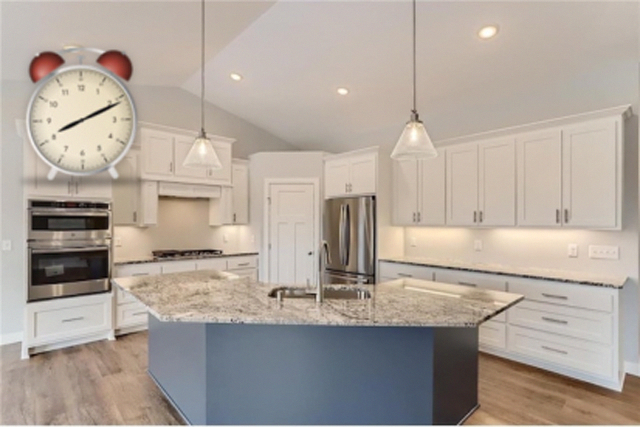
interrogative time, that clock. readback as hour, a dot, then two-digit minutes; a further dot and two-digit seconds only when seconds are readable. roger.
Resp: 8.11
